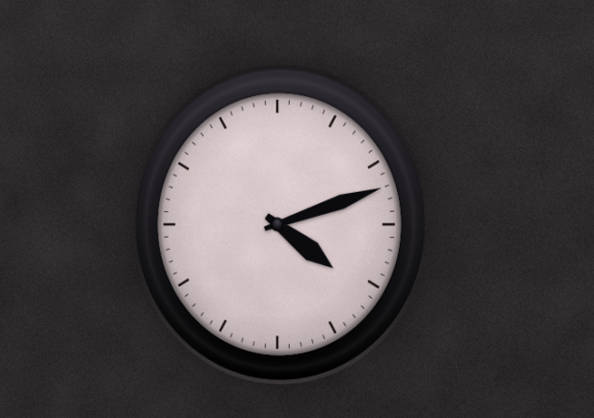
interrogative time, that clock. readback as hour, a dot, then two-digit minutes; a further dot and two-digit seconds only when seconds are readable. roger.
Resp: 4.12
